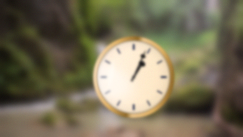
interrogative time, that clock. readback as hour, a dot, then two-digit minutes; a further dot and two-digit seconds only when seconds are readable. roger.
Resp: 1.04
